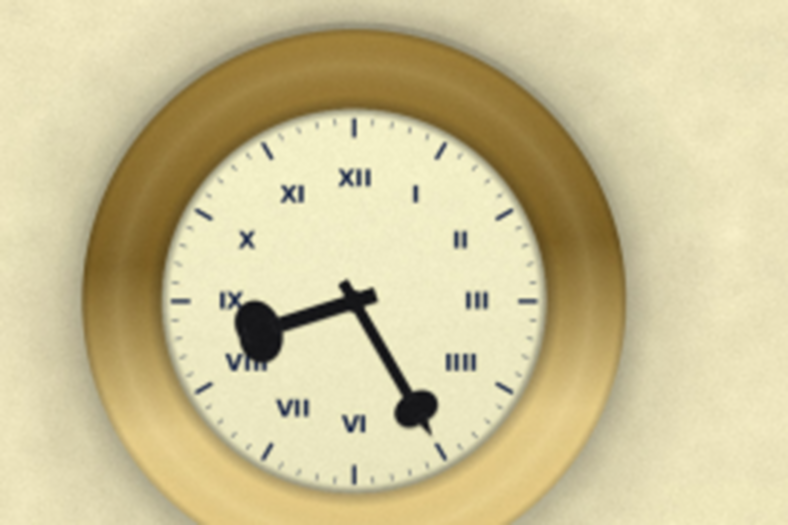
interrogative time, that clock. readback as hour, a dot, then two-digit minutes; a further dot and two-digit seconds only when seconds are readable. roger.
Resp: 8.25
